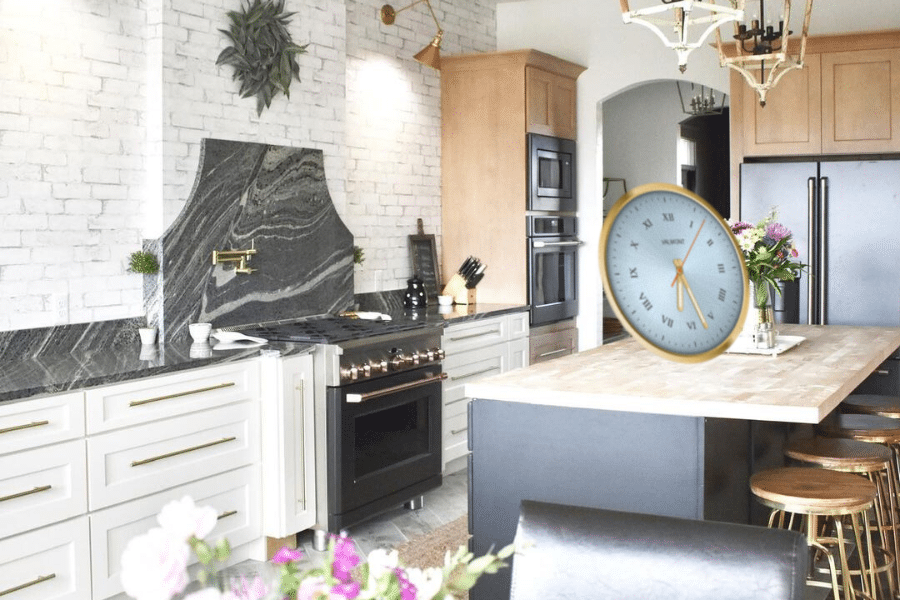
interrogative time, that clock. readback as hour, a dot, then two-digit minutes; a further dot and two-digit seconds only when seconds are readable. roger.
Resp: 6.27.07
